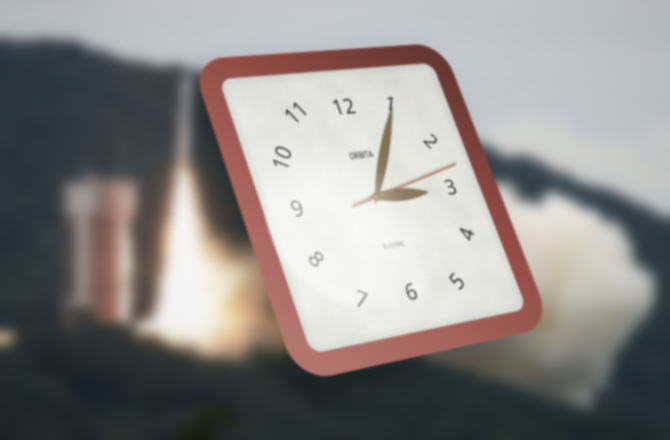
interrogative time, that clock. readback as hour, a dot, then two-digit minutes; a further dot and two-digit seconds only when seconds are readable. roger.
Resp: 3.05.13
